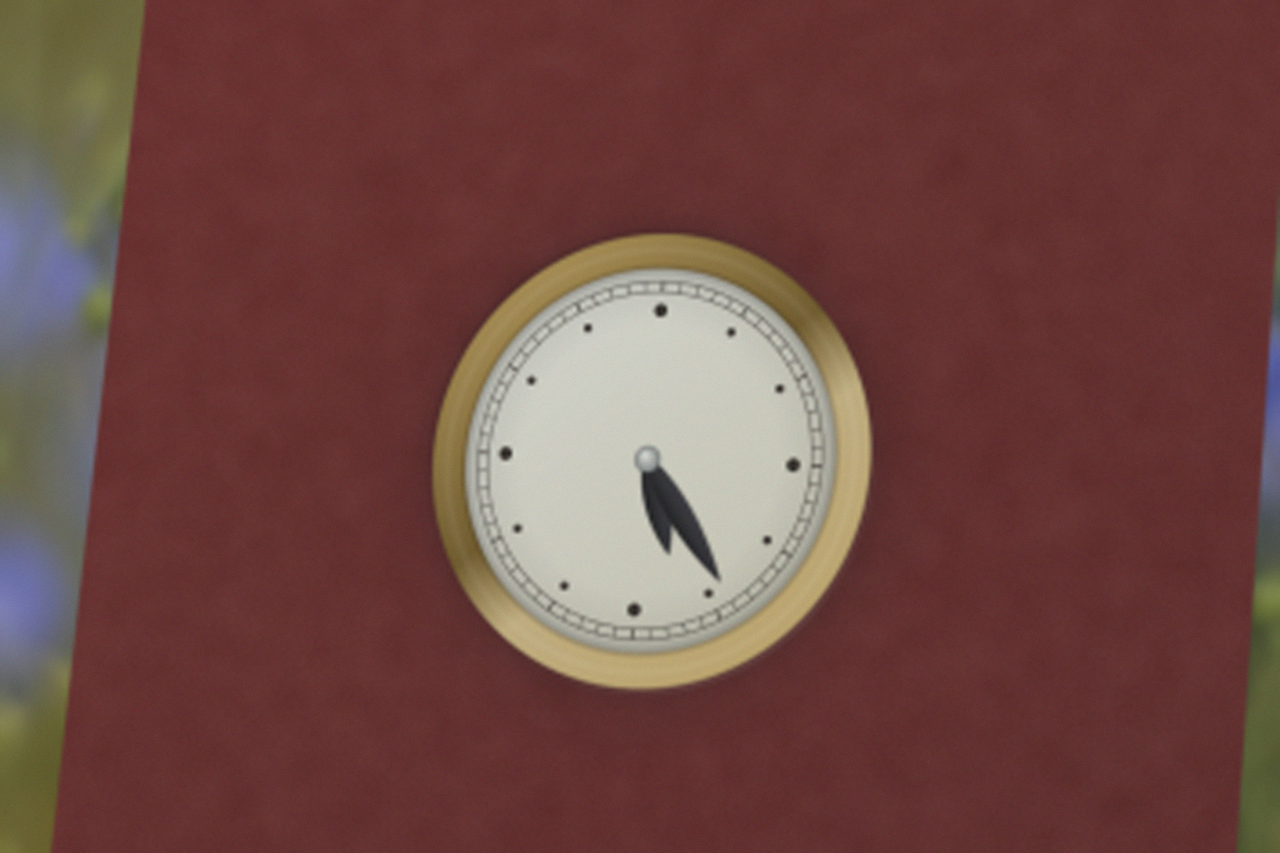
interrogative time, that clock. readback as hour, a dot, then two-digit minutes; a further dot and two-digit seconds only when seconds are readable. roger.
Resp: 5.24
